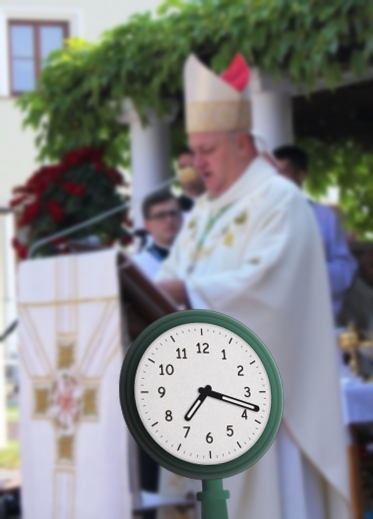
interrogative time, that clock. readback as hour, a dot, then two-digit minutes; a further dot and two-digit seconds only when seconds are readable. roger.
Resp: 7.18
